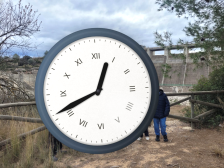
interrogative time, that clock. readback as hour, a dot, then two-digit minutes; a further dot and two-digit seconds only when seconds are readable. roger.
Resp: 12.41
